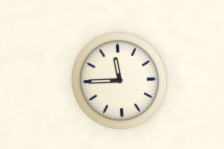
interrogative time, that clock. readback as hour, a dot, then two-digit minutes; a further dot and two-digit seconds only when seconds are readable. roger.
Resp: 11.45
